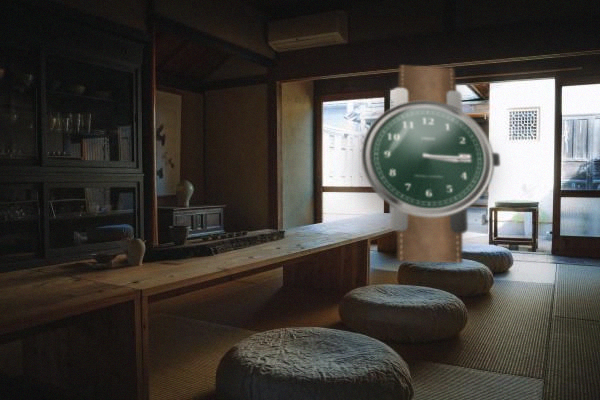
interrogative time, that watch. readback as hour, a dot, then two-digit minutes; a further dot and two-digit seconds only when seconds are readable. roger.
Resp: 3.15
